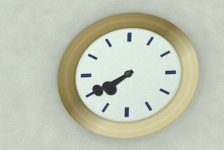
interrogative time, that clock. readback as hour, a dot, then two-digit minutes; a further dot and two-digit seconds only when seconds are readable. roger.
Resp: 7.40
